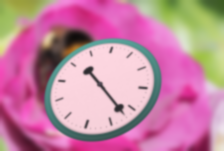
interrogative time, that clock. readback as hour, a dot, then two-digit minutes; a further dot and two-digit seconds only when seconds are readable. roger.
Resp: 10.22
